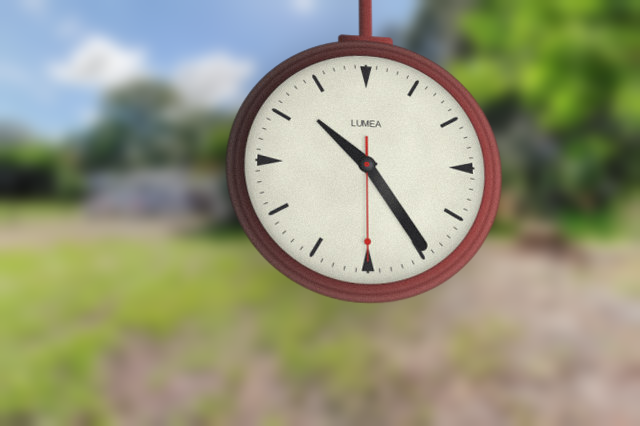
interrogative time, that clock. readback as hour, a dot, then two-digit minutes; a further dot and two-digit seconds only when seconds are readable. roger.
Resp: 10.24.30
